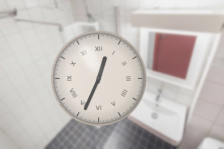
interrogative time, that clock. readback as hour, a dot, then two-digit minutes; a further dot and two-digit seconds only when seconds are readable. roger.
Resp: 12.34
